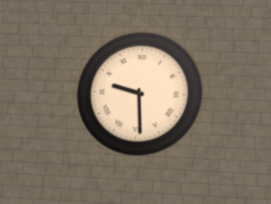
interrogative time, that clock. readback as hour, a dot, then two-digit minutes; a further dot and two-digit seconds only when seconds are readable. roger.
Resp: 9.29
